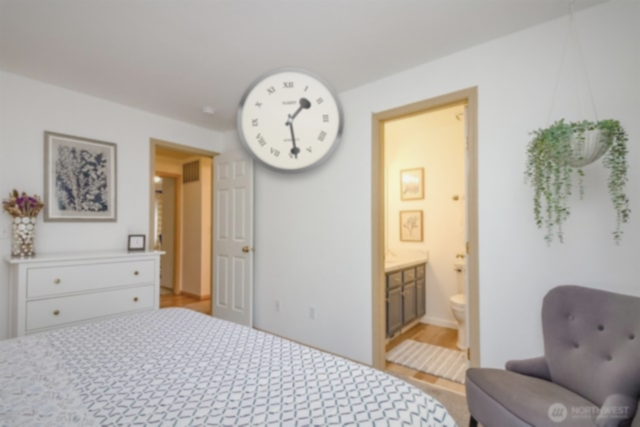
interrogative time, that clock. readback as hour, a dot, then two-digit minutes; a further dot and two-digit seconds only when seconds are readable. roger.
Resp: 1.29
